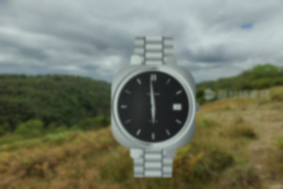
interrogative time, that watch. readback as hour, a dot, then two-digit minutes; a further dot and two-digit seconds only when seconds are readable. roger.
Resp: 5.59
